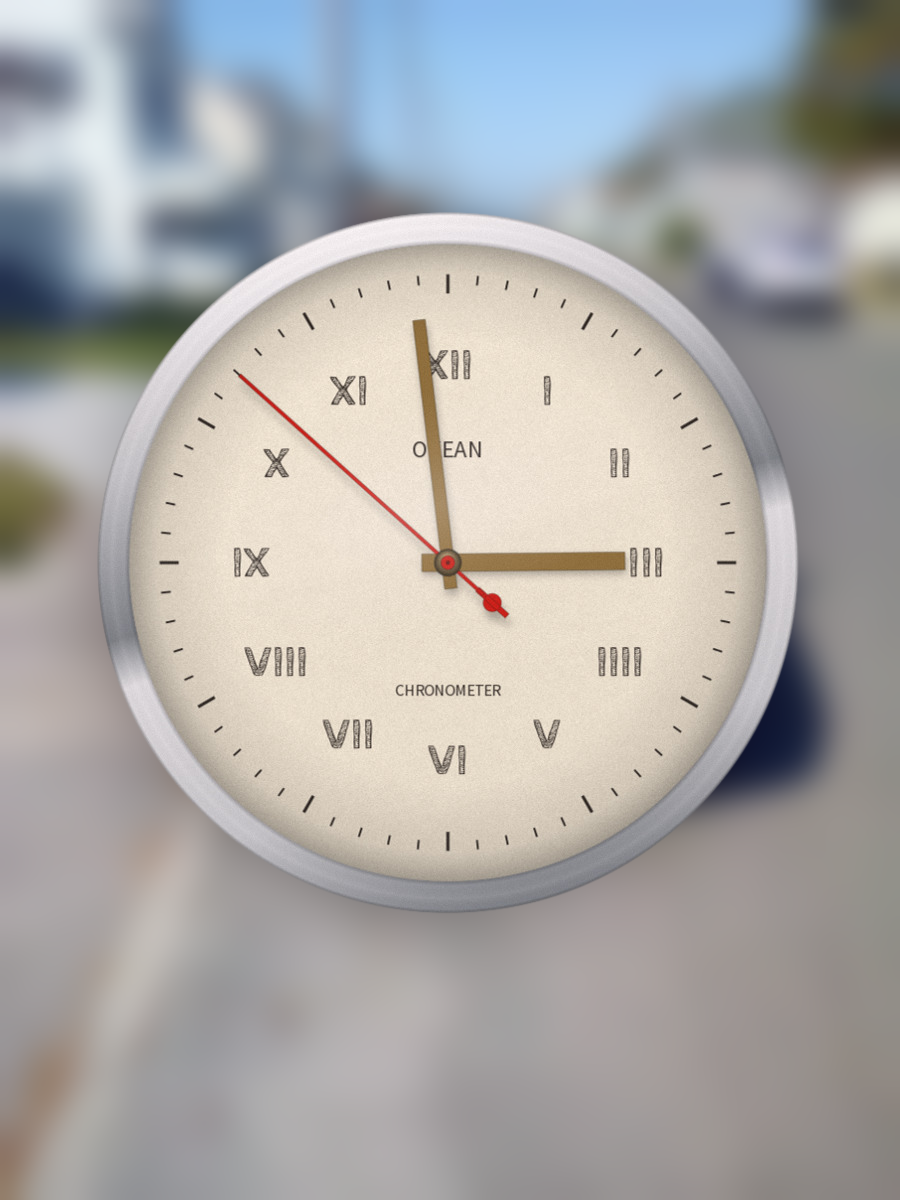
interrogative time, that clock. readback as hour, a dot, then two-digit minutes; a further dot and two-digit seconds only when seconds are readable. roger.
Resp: 2.58.52
